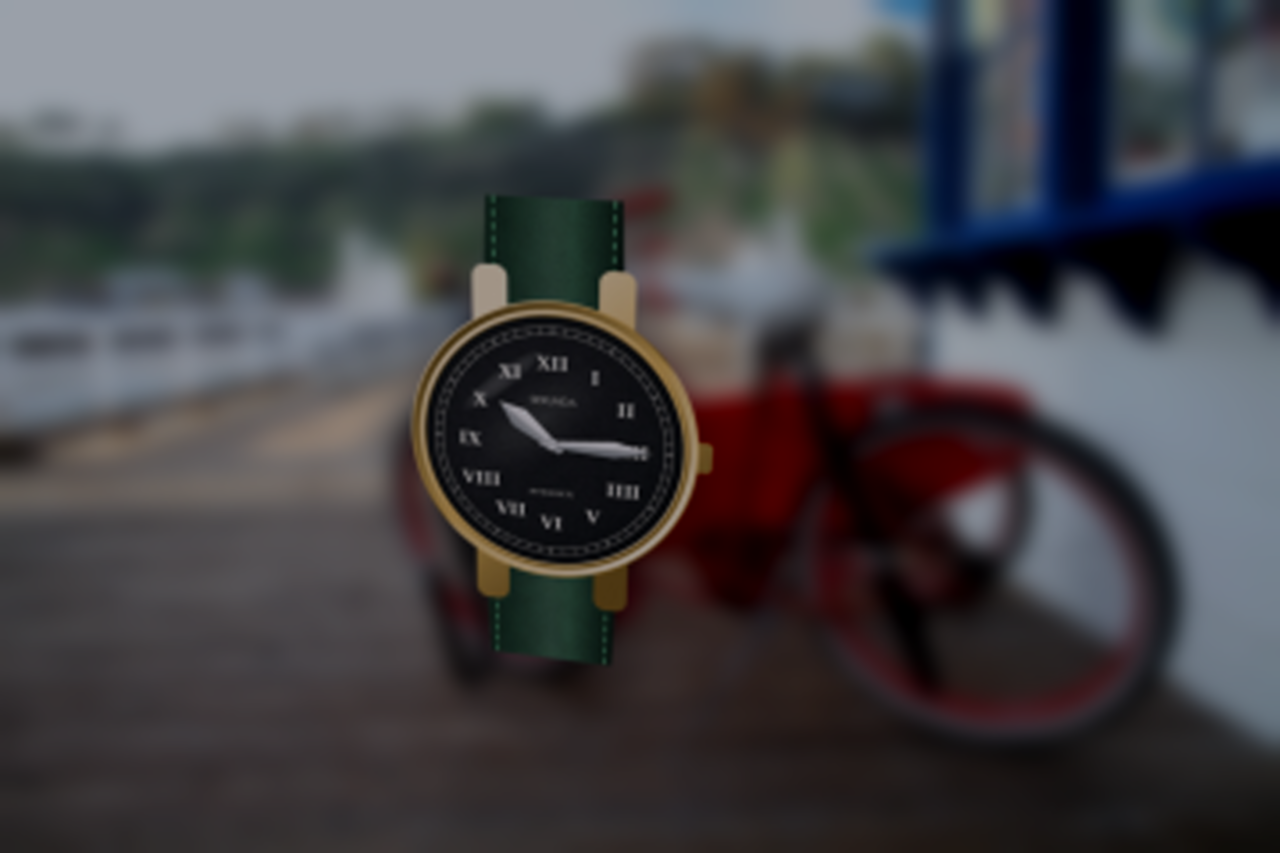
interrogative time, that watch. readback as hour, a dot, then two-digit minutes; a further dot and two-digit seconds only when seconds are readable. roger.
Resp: 10.15
